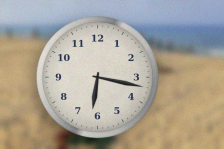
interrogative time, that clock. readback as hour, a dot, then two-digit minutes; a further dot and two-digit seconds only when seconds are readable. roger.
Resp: 6.17
